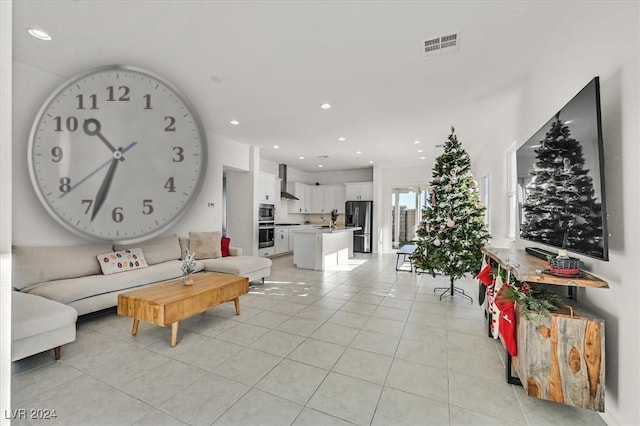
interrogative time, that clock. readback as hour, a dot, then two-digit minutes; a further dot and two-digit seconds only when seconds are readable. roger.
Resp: 10.33.39
